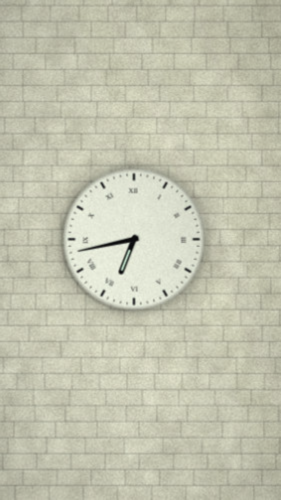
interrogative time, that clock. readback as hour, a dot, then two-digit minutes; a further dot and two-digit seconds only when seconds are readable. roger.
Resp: 6.43
